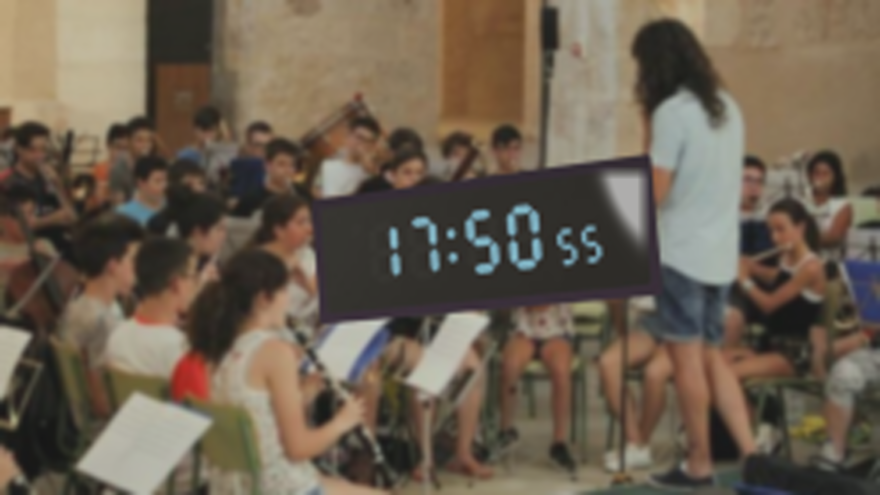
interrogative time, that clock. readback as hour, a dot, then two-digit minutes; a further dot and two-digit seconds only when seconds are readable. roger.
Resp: 17.50.55
